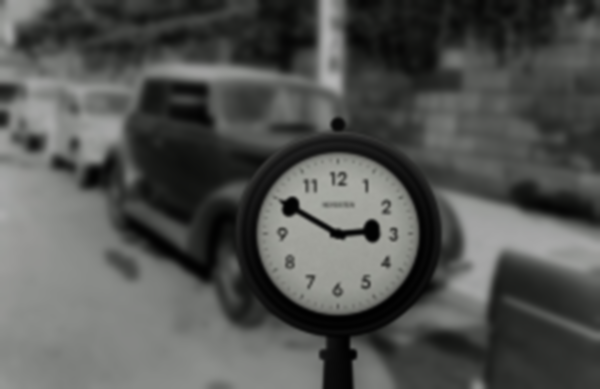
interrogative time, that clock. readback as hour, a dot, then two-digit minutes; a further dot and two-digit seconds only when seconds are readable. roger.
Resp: 2.50
